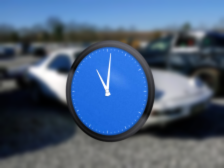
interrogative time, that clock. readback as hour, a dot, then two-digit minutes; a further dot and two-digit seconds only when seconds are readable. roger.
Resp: 11.01
